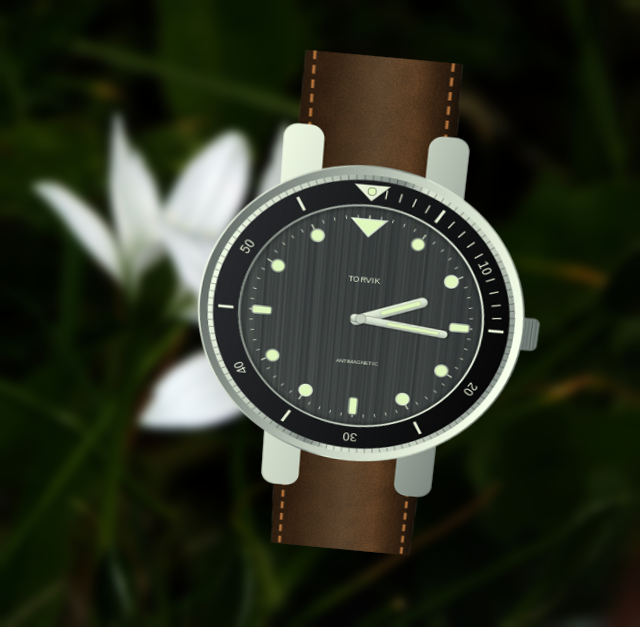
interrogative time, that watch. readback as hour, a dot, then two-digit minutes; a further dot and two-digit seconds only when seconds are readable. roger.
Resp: 2.16
